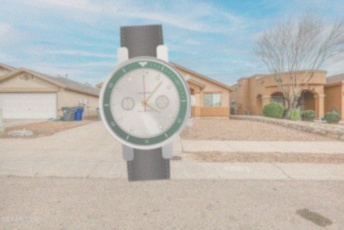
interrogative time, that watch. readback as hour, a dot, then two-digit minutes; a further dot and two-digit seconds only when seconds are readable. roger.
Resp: 4.07
